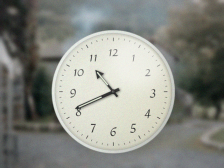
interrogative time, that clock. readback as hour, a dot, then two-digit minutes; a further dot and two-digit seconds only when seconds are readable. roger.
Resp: 10.41
